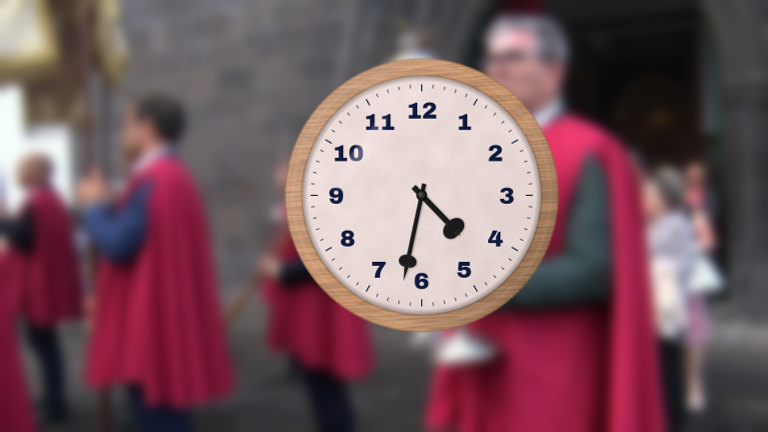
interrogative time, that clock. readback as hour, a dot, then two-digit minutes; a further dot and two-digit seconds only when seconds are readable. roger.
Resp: 4.32
